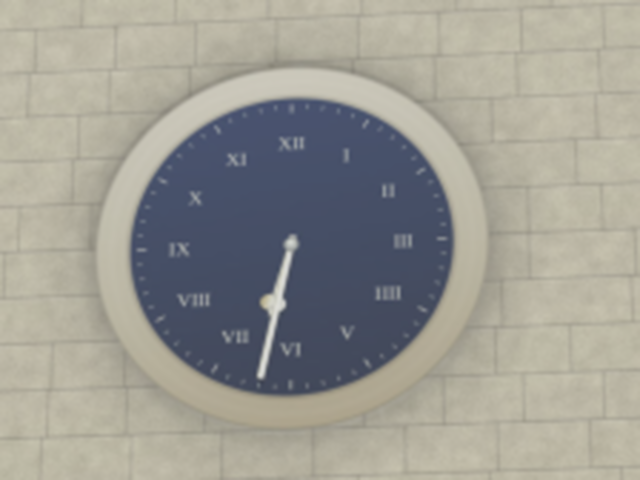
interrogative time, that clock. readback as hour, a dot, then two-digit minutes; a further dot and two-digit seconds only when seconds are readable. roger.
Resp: 6.32
